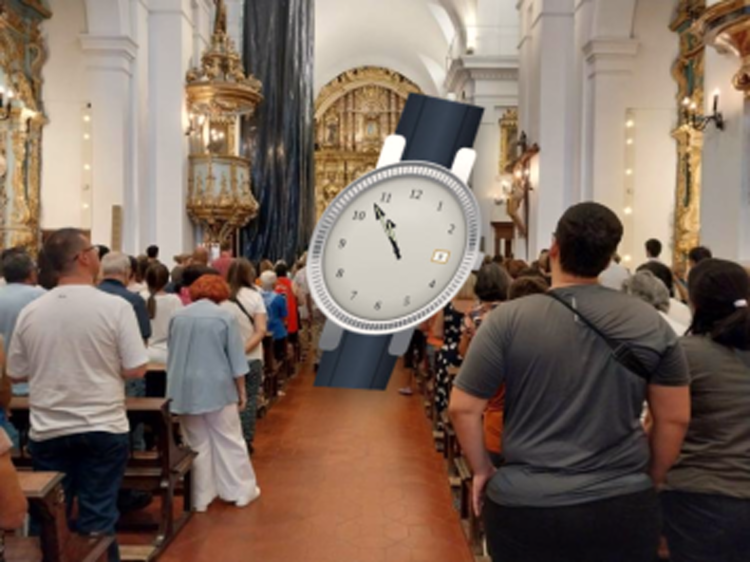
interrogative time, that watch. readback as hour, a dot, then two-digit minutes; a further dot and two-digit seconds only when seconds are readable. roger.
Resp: 10.53
